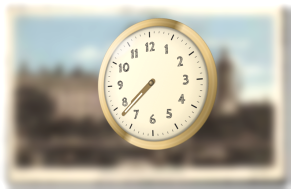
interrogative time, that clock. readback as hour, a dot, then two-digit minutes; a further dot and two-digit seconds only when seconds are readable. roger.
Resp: 7.38
